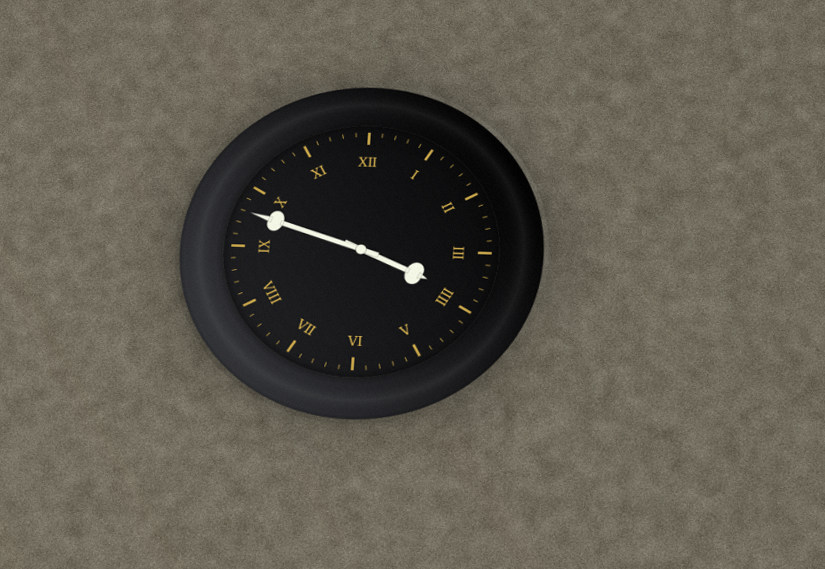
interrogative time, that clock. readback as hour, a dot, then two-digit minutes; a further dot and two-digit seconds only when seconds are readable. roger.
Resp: 3.48
